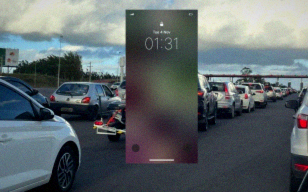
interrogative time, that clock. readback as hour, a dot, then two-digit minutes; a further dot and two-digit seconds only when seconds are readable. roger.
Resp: 1.31
